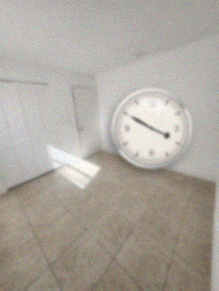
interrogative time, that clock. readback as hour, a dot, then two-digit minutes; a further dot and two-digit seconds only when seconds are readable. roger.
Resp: 3.50
